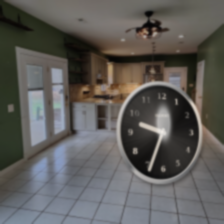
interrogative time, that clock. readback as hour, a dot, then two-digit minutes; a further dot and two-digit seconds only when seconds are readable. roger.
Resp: 9.34
